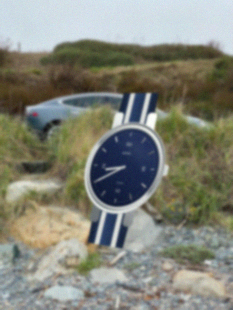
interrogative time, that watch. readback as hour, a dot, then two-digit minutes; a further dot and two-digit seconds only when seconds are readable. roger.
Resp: 8.40
